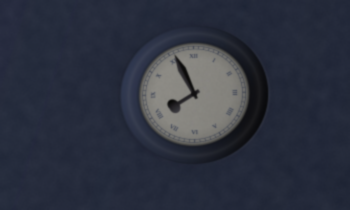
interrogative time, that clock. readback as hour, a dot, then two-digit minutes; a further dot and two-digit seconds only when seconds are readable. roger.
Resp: 7.56
